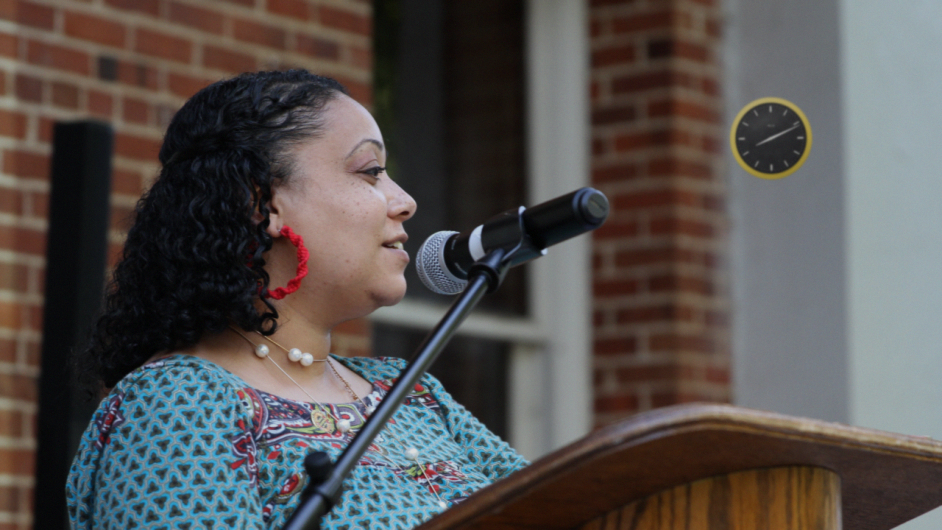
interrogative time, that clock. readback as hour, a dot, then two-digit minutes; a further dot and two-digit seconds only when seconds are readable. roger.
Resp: 8.11
